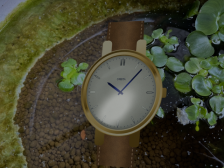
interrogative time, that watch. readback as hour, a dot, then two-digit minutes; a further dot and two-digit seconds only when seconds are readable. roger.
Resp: 10.07
